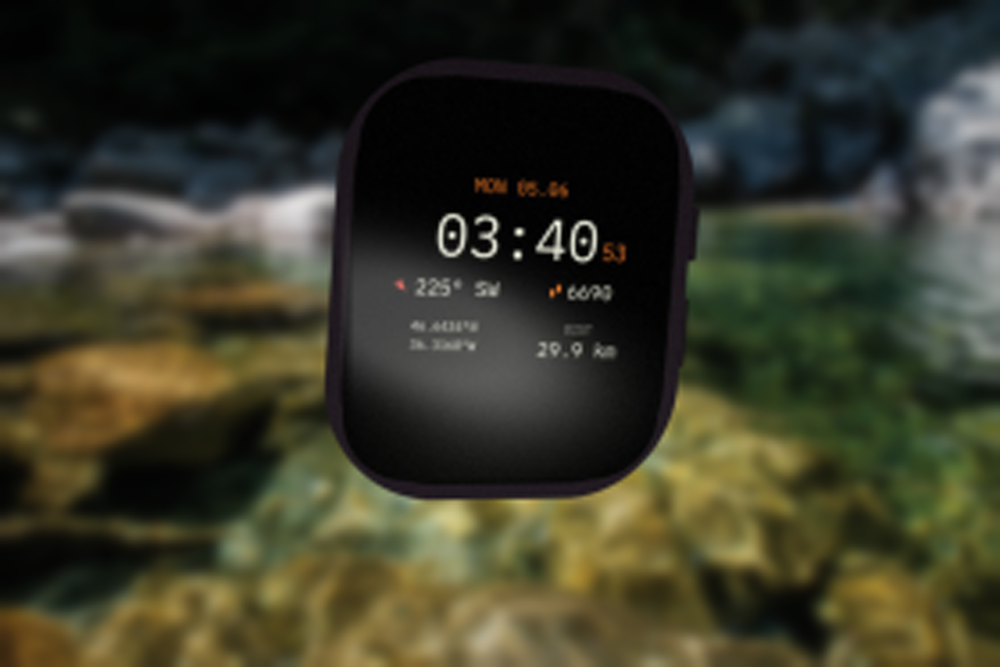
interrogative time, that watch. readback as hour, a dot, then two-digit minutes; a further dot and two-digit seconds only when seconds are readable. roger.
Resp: 3.40
